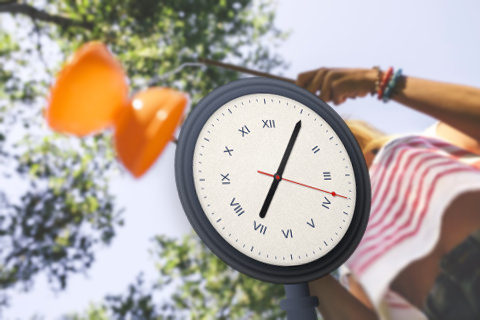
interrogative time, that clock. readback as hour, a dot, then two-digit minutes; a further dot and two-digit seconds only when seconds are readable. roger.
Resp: 7.05.18
